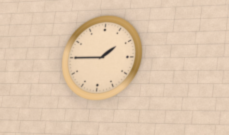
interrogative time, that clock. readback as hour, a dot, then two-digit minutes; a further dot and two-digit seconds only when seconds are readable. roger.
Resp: 1.45
